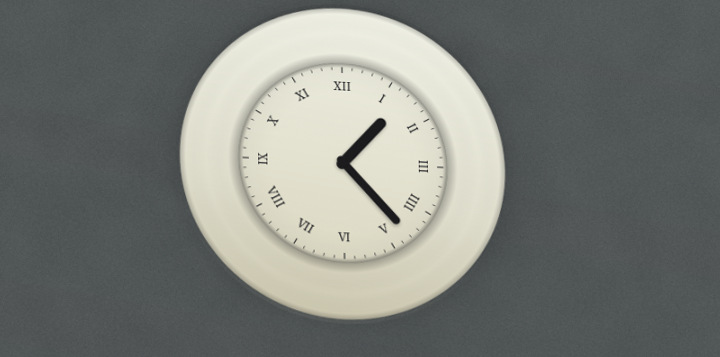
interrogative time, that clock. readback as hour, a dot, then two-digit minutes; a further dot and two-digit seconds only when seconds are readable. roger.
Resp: 1.23
